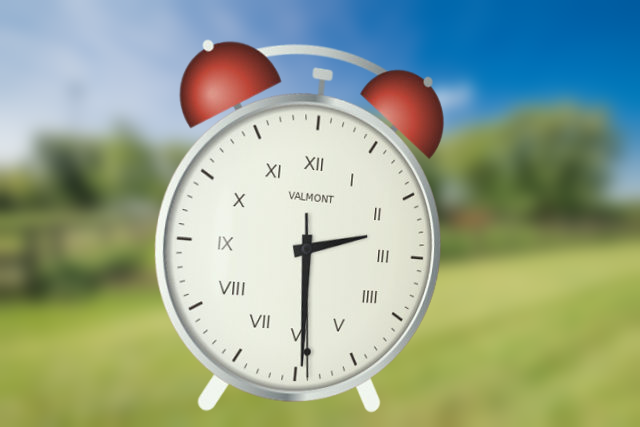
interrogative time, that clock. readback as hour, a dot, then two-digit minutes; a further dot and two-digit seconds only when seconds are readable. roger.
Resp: 2.29.29
